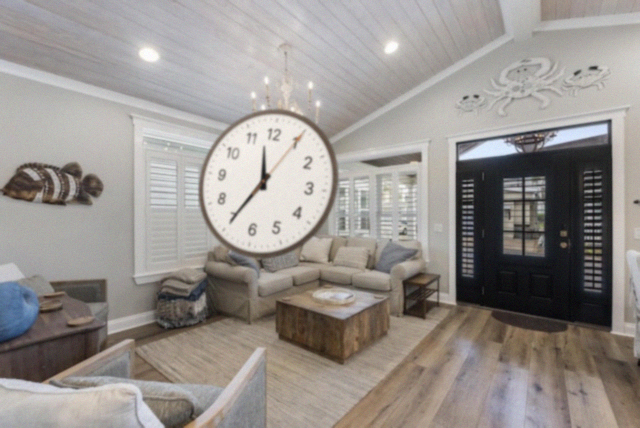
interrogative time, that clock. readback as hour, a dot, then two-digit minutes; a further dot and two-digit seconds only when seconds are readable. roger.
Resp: 11.35.05
